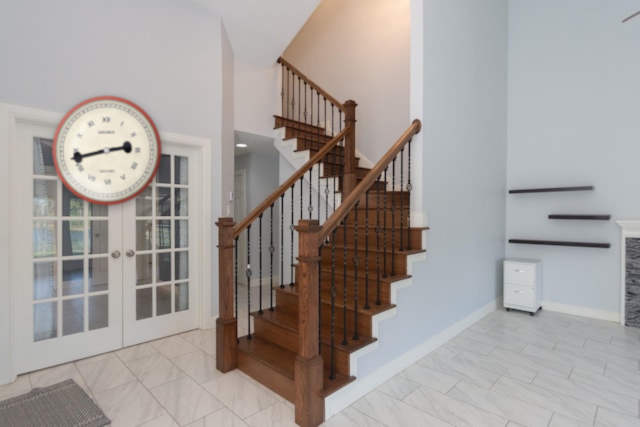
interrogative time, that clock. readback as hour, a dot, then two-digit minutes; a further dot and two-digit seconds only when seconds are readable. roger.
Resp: 2.43
